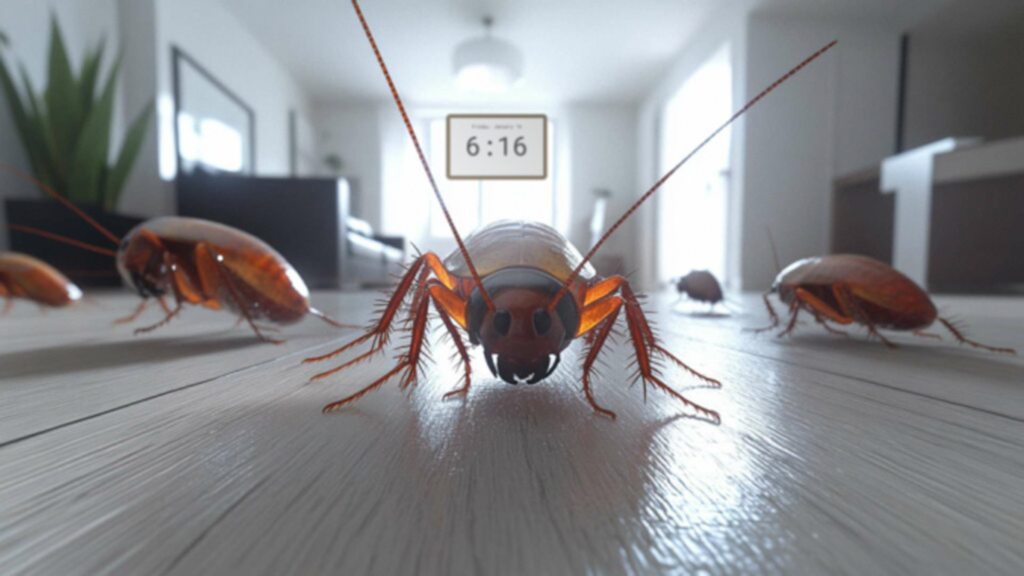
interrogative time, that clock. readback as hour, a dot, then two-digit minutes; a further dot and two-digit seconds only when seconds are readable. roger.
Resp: 6.16
